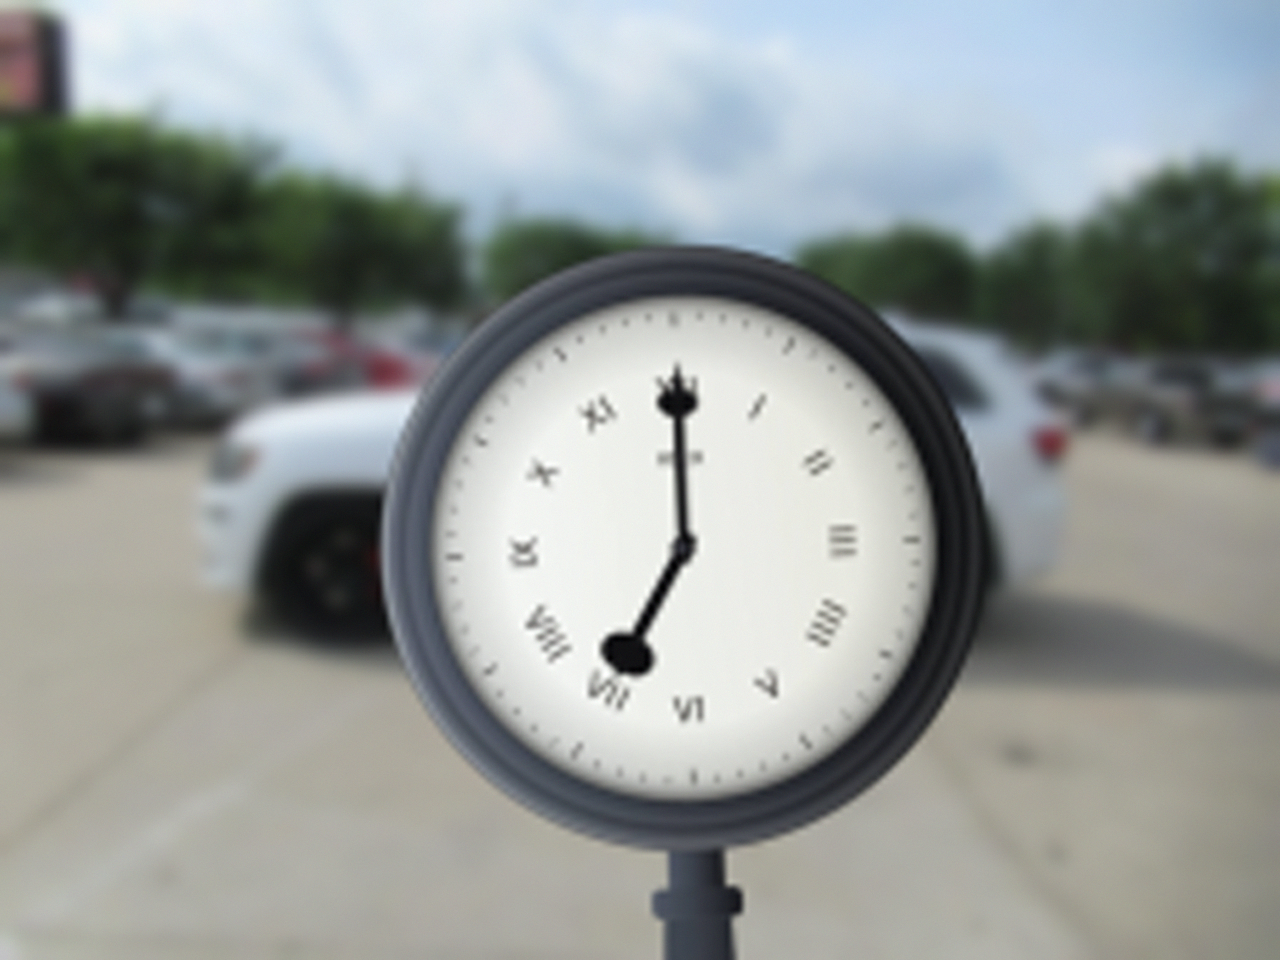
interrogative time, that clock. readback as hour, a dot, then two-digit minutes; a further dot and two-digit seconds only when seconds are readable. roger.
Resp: 7.00
